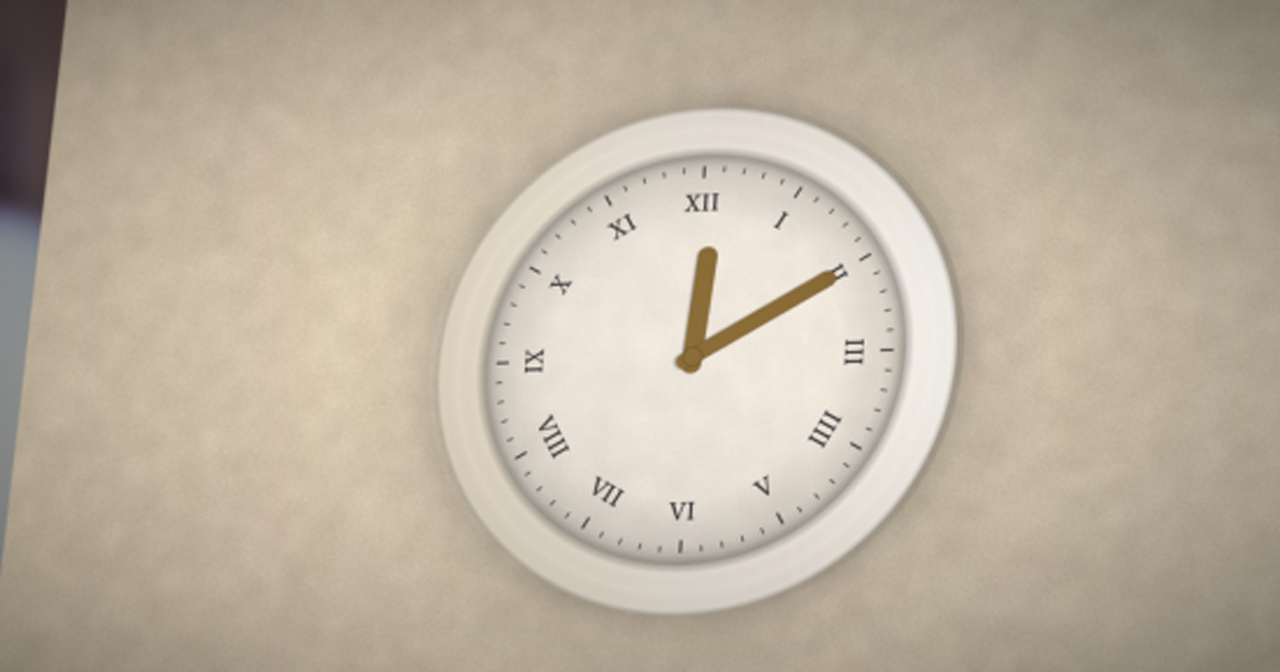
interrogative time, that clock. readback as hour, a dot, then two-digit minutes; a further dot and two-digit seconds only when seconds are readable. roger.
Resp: 12.10
